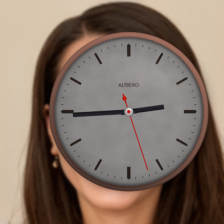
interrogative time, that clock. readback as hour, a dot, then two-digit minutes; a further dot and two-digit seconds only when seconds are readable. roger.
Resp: 2.44.27
